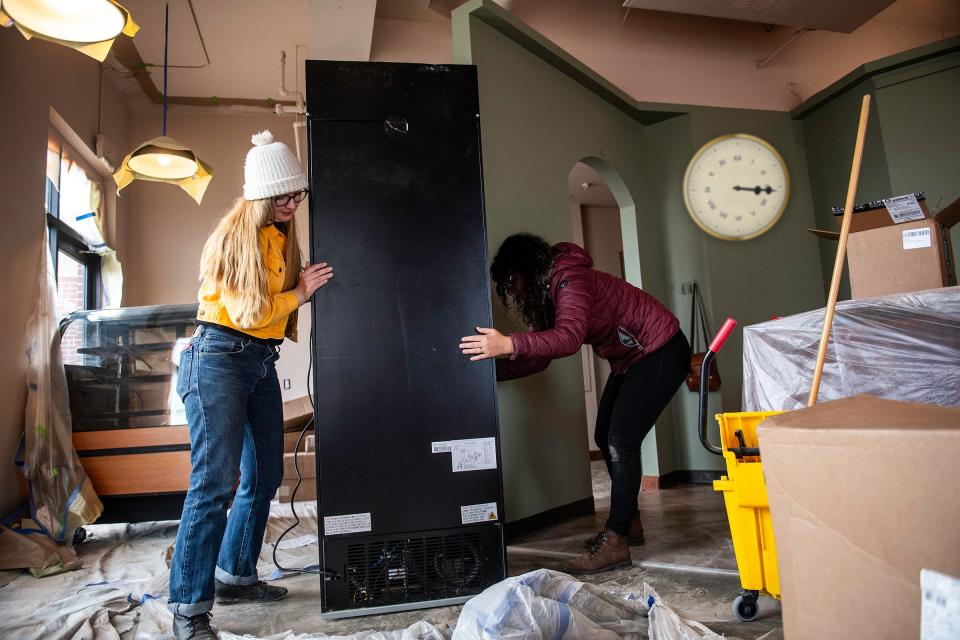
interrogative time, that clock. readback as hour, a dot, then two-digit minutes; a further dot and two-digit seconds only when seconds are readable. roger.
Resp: 3.16
